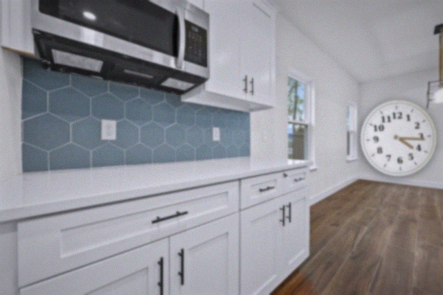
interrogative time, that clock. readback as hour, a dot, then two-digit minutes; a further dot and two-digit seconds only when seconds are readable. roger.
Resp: 4.16
